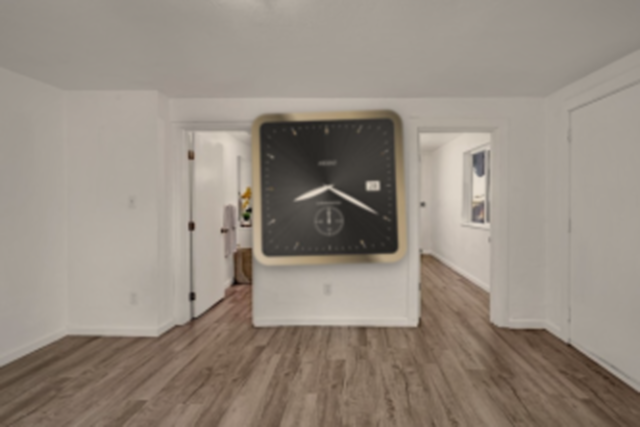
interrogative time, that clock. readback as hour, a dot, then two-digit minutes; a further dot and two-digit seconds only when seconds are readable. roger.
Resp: 8.20
